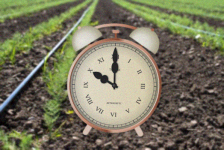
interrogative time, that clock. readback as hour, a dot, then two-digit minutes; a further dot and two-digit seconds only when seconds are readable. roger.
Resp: 10.00
